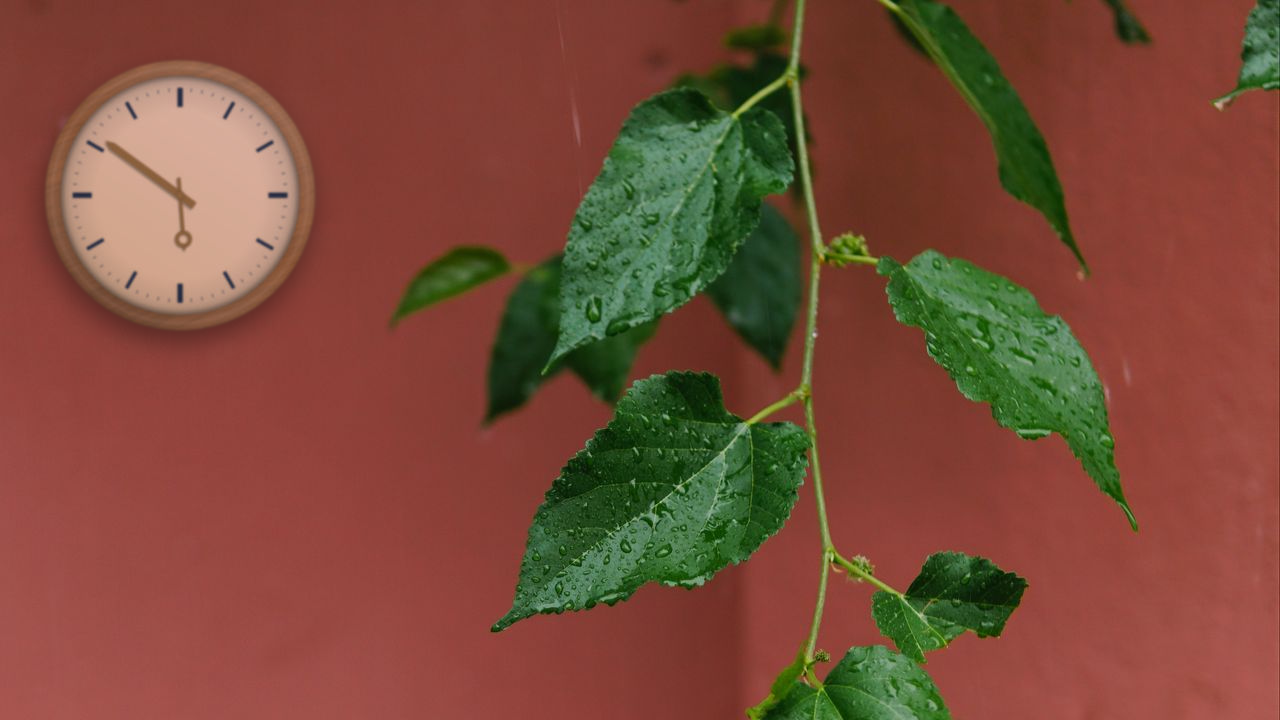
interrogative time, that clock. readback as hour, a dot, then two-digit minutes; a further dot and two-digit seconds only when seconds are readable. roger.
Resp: 5.51
